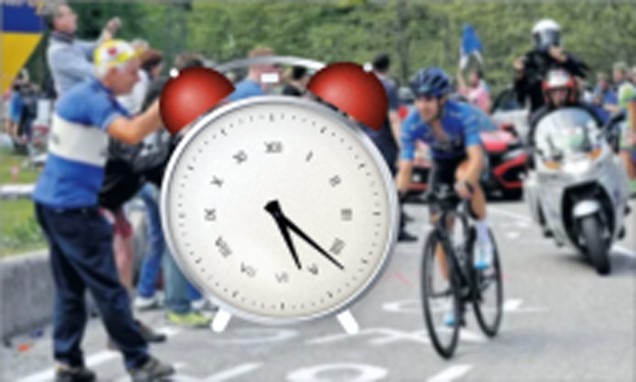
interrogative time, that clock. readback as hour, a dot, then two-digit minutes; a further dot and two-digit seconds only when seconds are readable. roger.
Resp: 5.22
